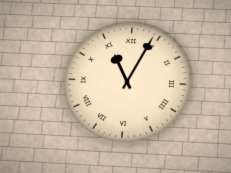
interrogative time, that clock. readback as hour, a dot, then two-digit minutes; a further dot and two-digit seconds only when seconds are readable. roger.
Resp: 11.04
